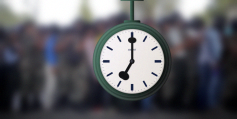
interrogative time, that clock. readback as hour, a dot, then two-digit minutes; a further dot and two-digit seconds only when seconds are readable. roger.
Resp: 7.00
